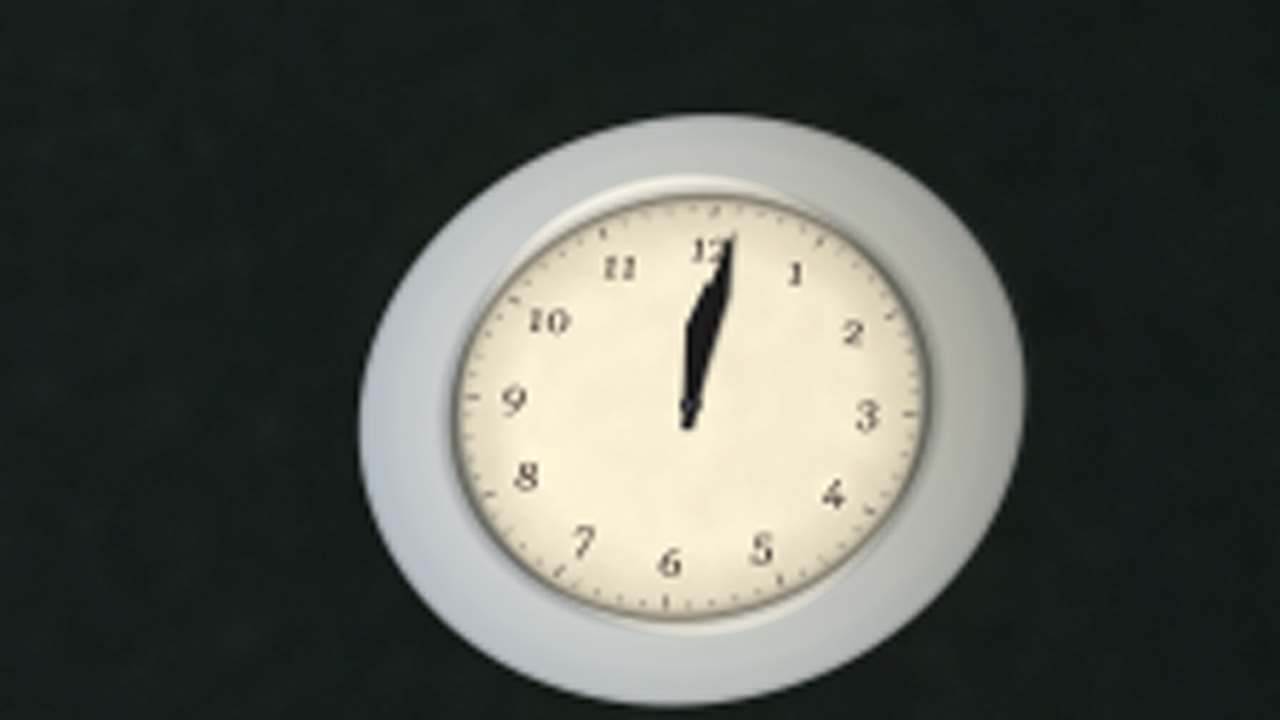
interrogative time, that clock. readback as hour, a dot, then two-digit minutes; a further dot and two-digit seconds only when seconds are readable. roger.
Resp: 12.01
